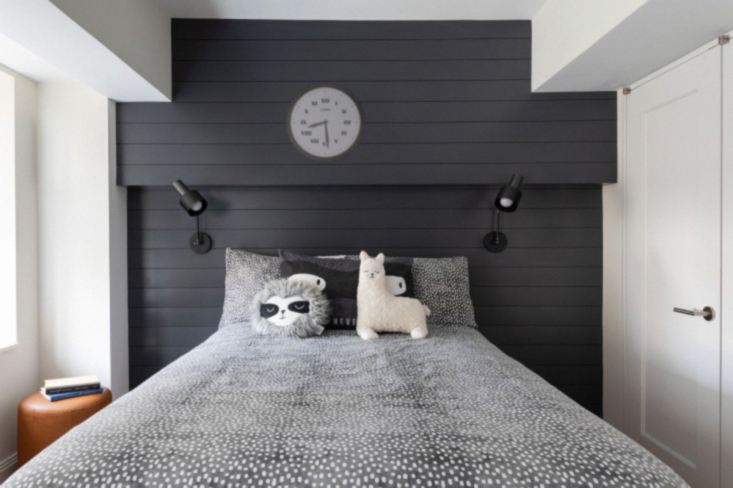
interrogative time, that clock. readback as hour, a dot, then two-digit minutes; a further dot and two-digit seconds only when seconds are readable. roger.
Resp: 8.29
